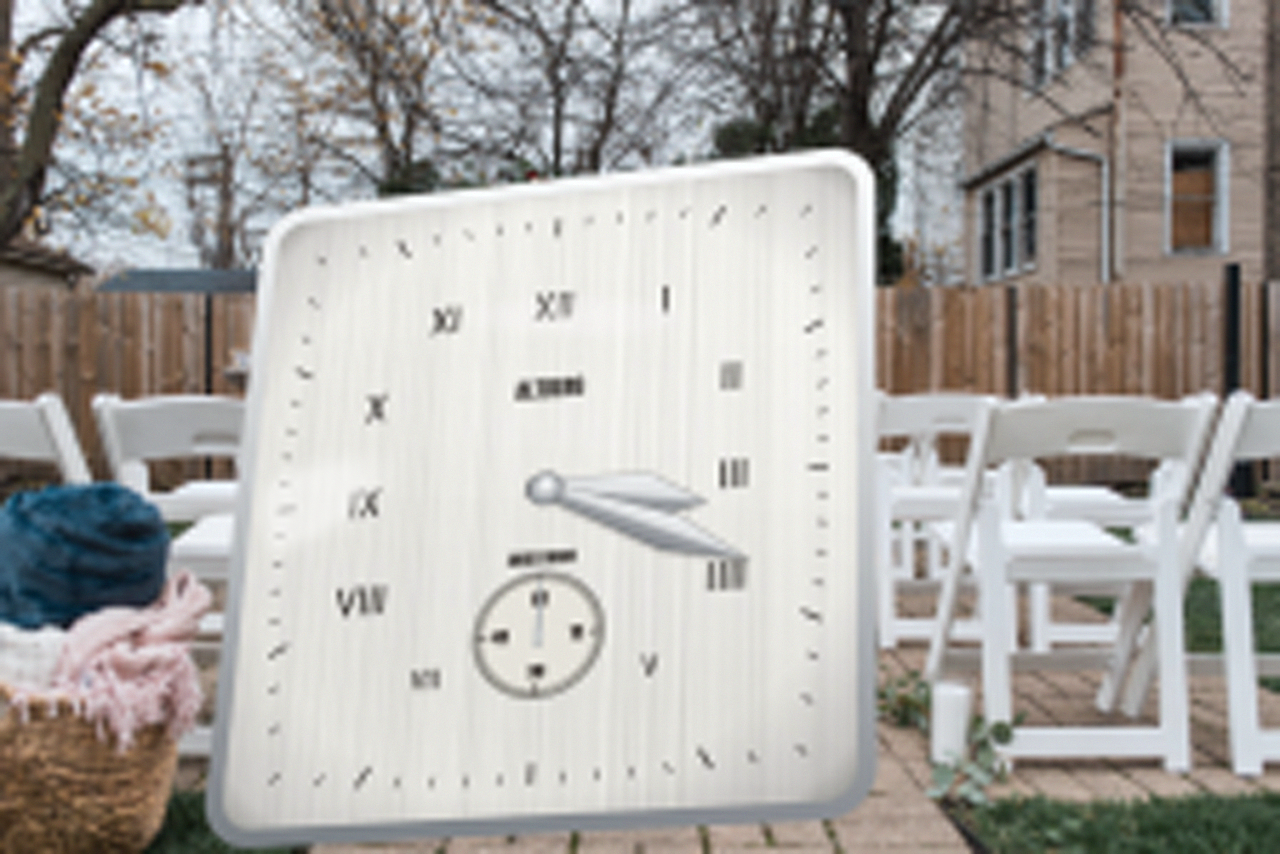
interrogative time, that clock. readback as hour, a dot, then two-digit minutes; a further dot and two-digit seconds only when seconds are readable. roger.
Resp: 3.19
